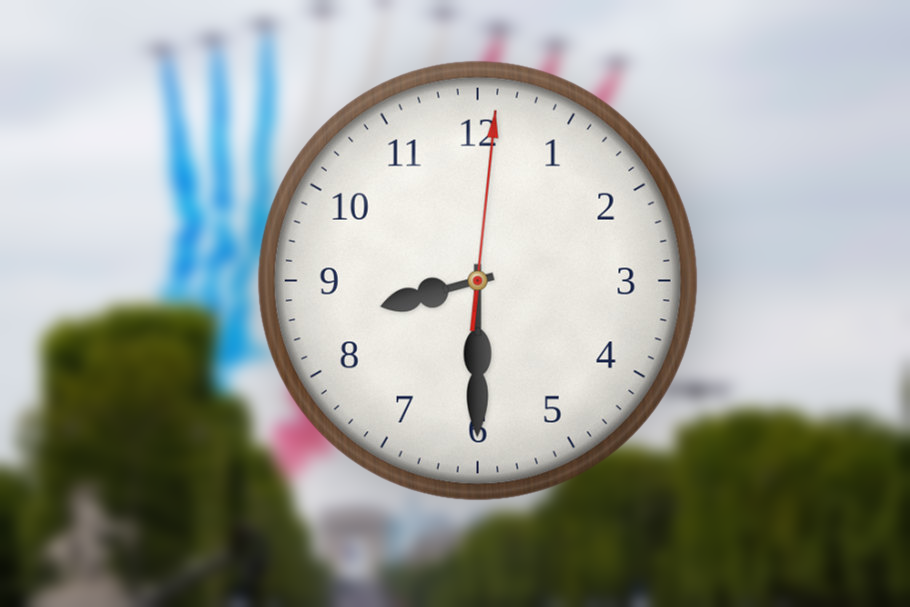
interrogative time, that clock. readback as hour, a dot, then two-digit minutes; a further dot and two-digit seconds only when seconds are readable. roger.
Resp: 8.30.01
